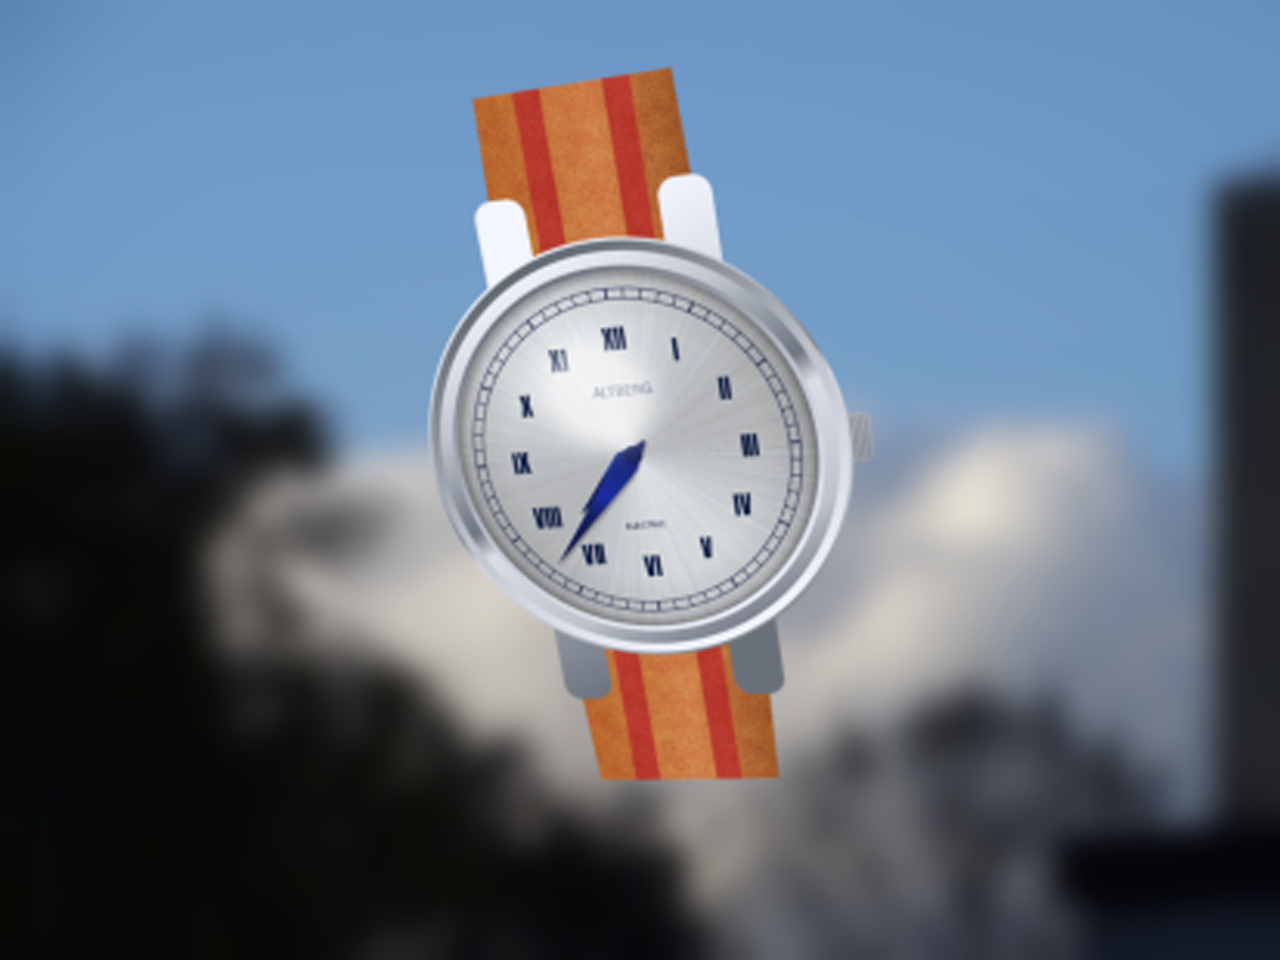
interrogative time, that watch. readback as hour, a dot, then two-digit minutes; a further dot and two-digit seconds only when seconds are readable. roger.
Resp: 7.37
